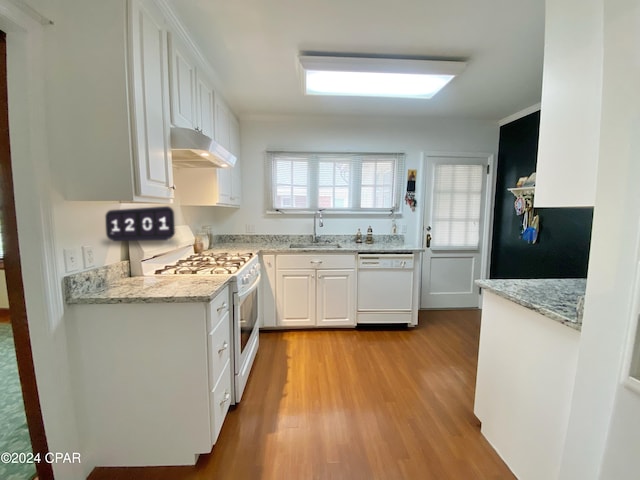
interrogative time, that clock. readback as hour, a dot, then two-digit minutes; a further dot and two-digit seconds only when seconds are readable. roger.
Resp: 12.01
